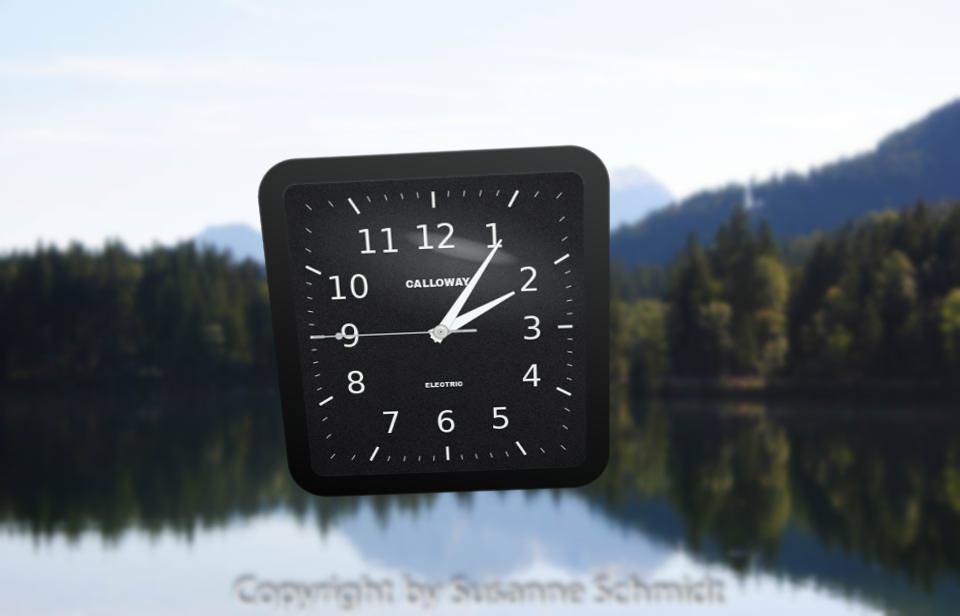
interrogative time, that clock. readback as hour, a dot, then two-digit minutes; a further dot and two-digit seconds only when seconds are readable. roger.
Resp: 2.05.45
